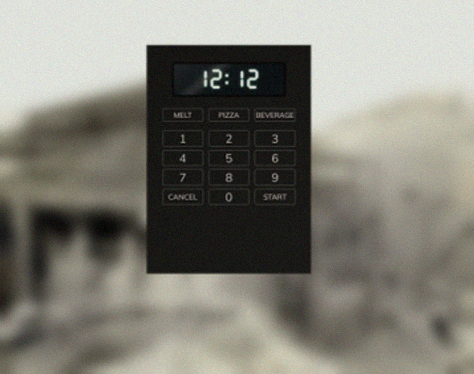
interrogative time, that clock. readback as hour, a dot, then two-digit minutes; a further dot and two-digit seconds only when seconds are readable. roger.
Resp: 12.12
